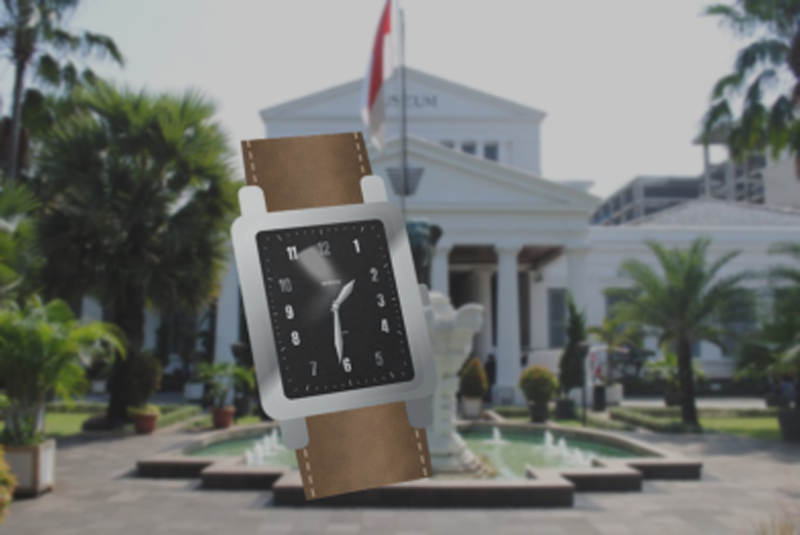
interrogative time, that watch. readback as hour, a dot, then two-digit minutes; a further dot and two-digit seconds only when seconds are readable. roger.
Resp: 1.31
